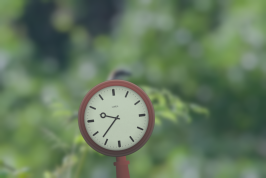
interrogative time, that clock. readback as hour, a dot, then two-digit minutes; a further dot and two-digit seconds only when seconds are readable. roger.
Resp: 9.37
